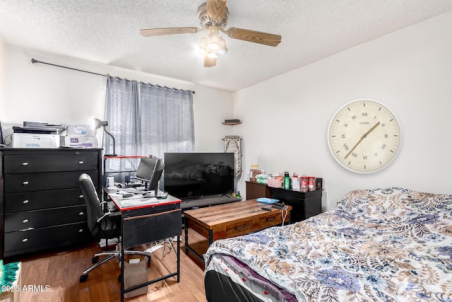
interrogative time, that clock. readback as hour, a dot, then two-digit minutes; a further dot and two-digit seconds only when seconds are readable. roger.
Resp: 1.37
